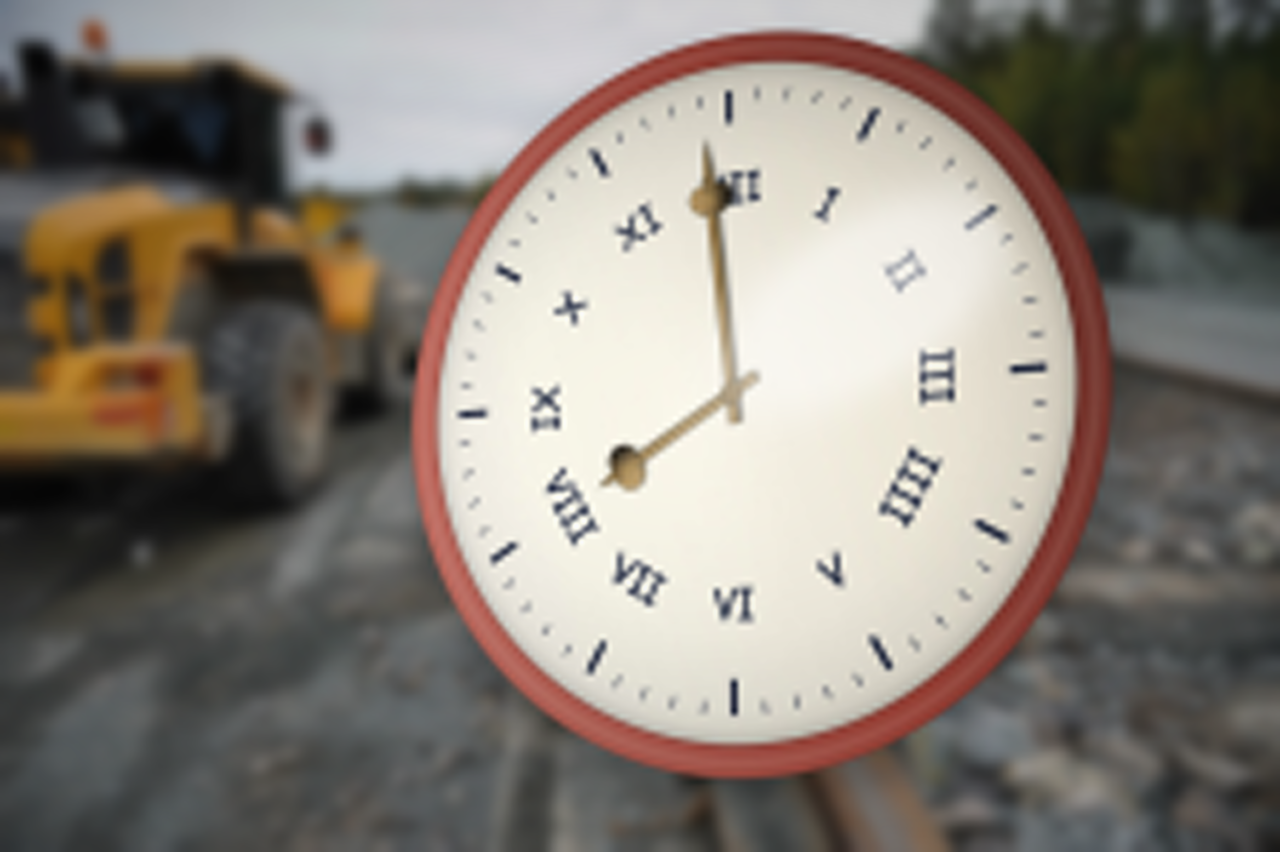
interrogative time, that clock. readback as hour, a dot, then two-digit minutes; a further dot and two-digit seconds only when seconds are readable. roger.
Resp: 7.59
